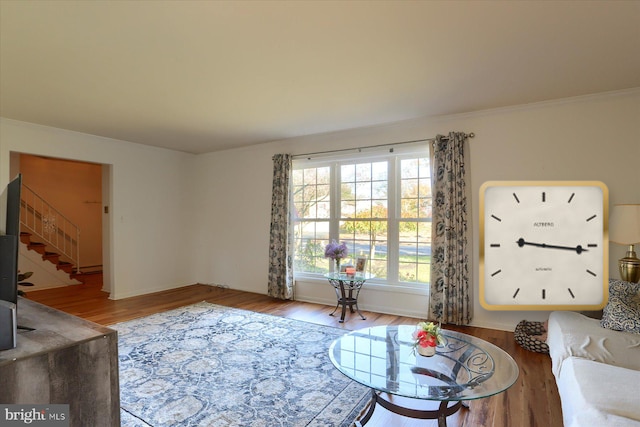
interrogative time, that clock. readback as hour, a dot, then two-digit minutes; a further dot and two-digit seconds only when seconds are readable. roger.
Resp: 9.16
